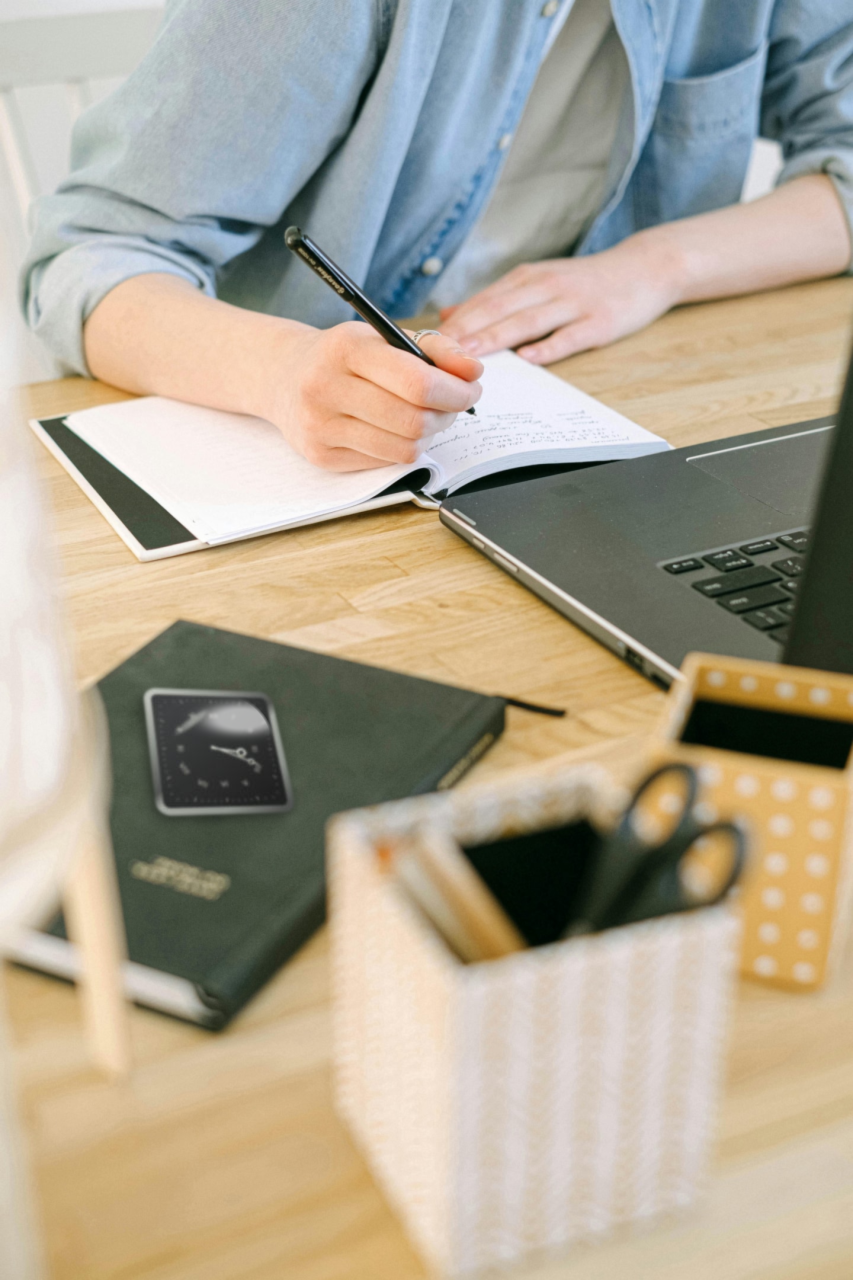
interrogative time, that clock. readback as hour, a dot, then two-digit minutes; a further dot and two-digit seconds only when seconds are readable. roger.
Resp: 3.19
